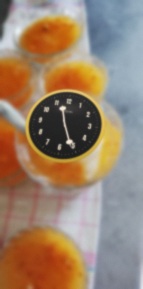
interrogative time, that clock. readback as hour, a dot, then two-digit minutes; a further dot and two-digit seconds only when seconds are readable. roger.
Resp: 11.26
